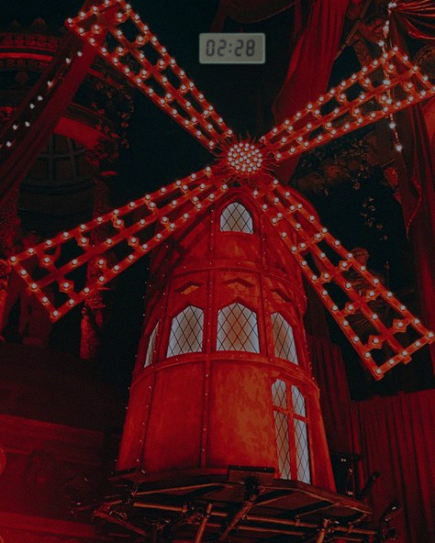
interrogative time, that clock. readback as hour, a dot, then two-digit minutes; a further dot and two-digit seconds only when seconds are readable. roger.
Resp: 2.28
